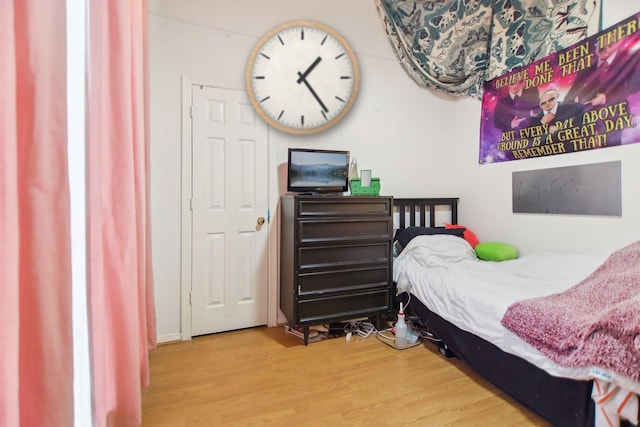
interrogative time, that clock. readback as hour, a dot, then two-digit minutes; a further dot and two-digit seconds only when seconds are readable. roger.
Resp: 1.24
